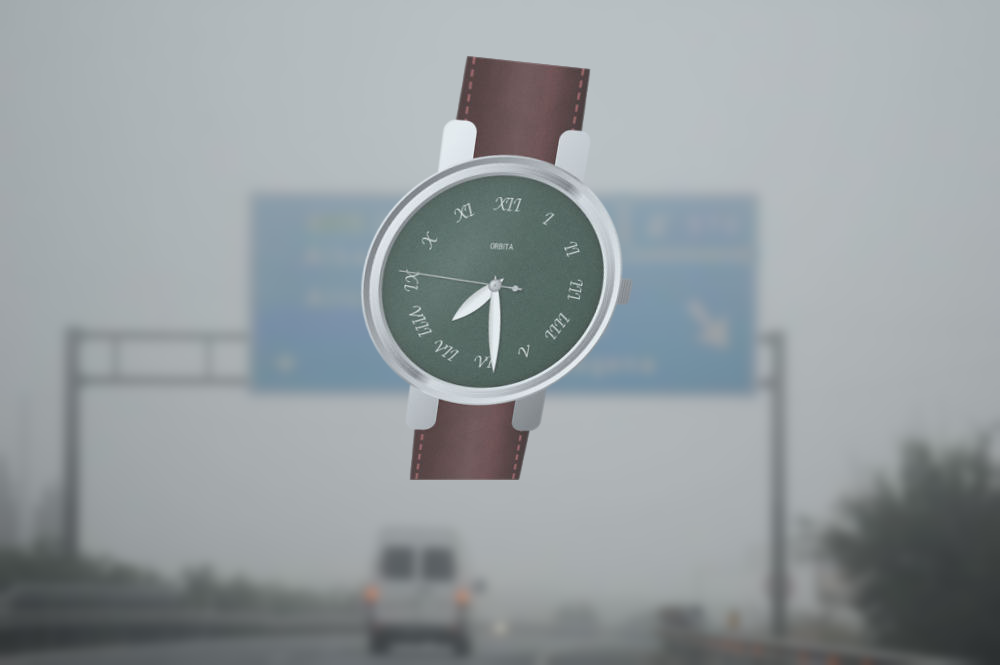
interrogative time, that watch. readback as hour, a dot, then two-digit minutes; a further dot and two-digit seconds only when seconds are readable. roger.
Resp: 7.28.46
